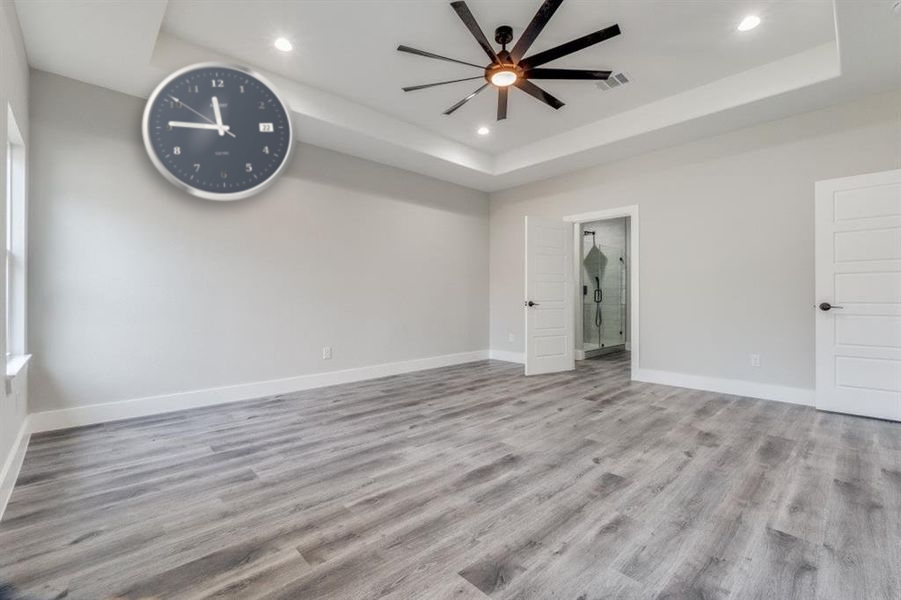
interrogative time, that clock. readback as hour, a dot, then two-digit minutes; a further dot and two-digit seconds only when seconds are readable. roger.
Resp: 11.45.51
